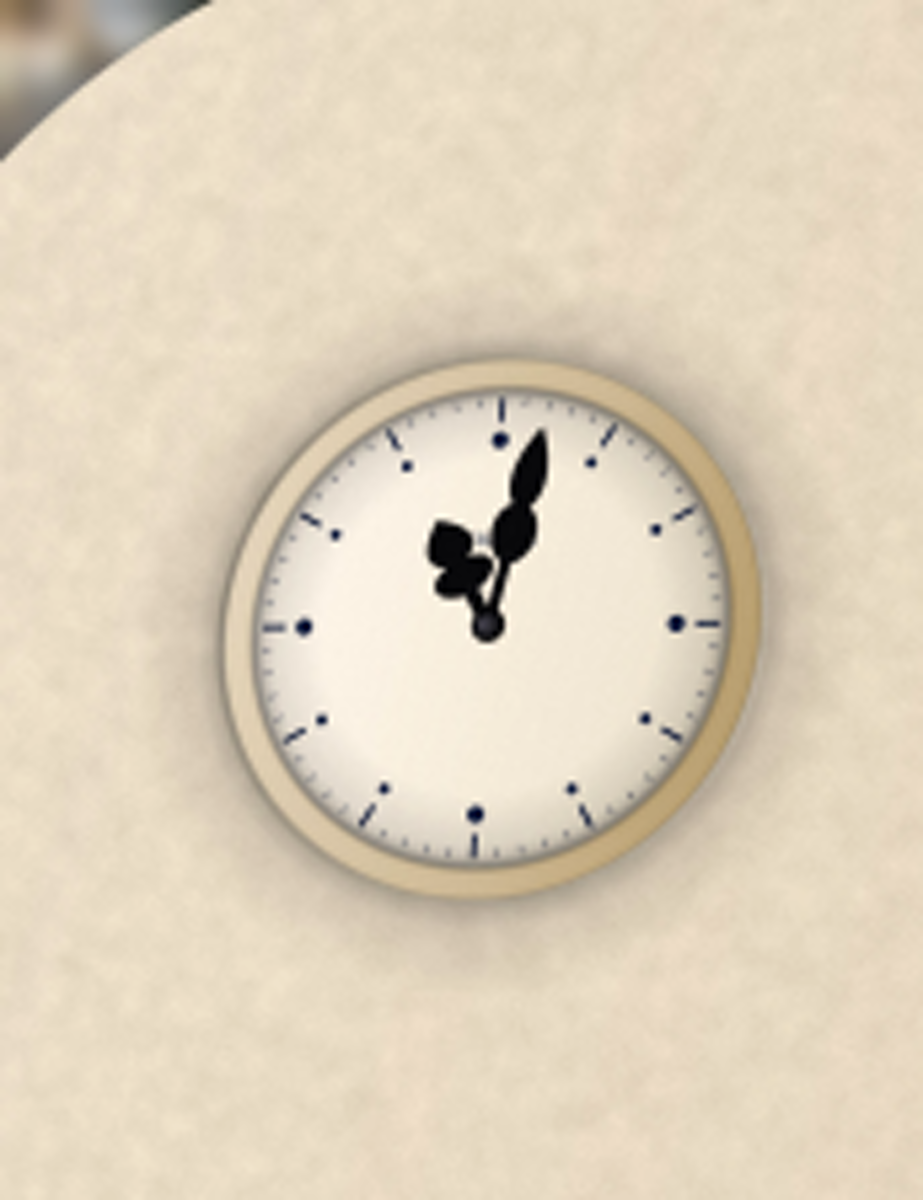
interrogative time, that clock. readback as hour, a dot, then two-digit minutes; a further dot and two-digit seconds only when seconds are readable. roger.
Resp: 11.02
